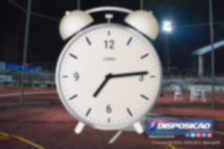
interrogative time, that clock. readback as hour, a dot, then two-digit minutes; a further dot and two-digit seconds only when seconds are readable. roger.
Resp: 7.14
